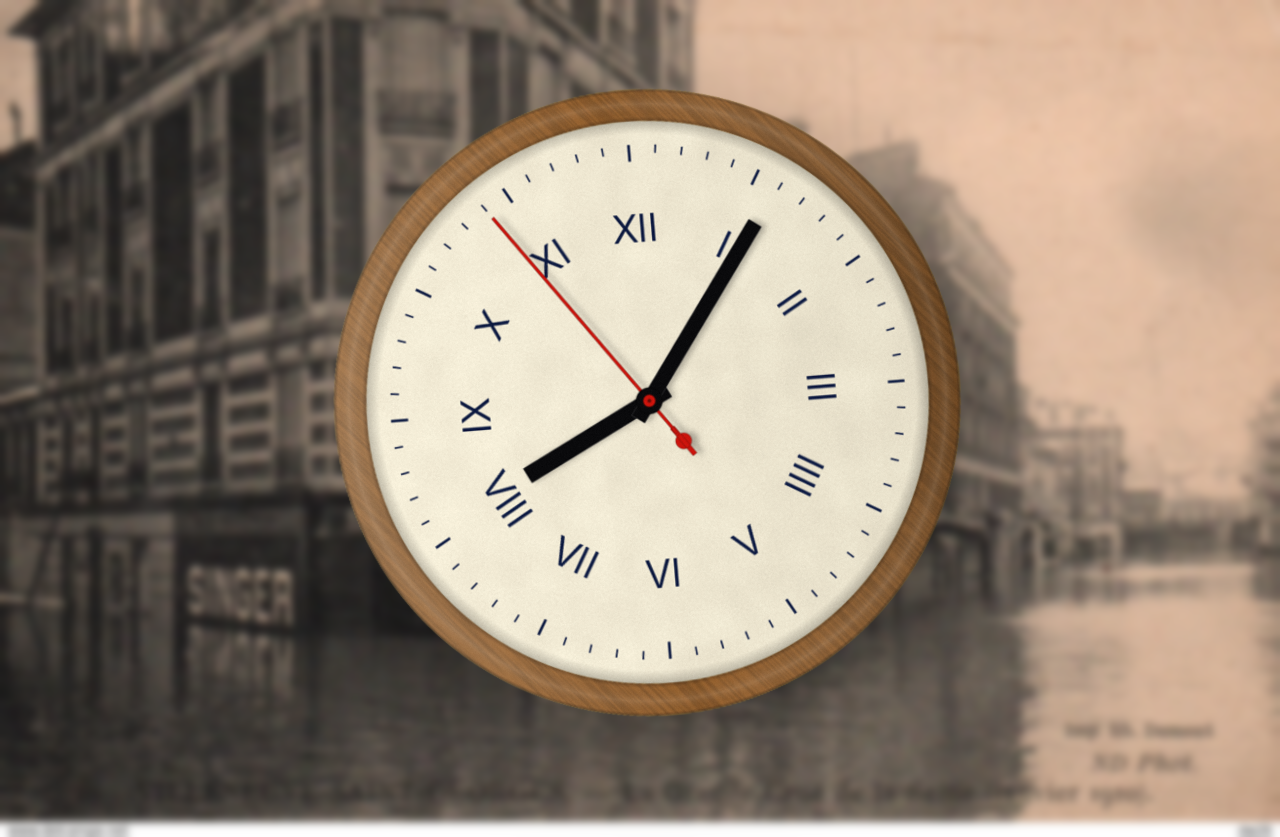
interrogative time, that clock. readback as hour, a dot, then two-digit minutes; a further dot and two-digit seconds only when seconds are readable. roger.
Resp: 8.05.54
